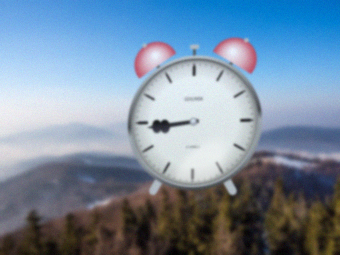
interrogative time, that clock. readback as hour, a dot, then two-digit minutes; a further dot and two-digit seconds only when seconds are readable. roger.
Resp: 8.44
